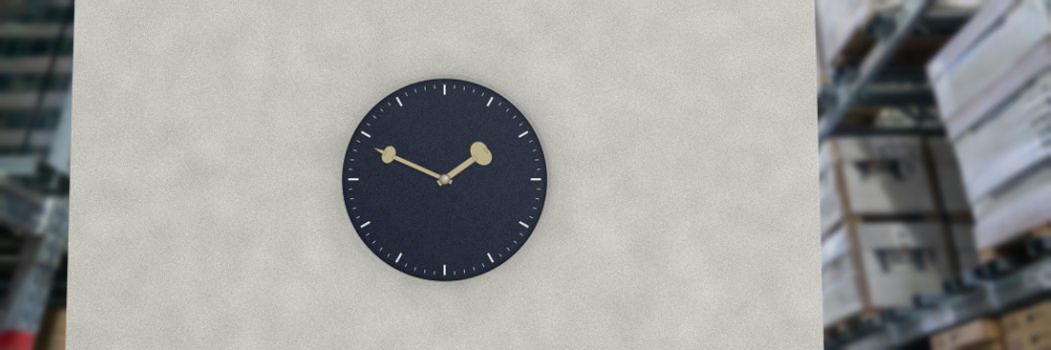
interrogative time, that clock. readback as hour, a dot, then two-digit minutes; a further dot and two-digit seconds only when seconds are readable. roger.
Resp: 1.49
